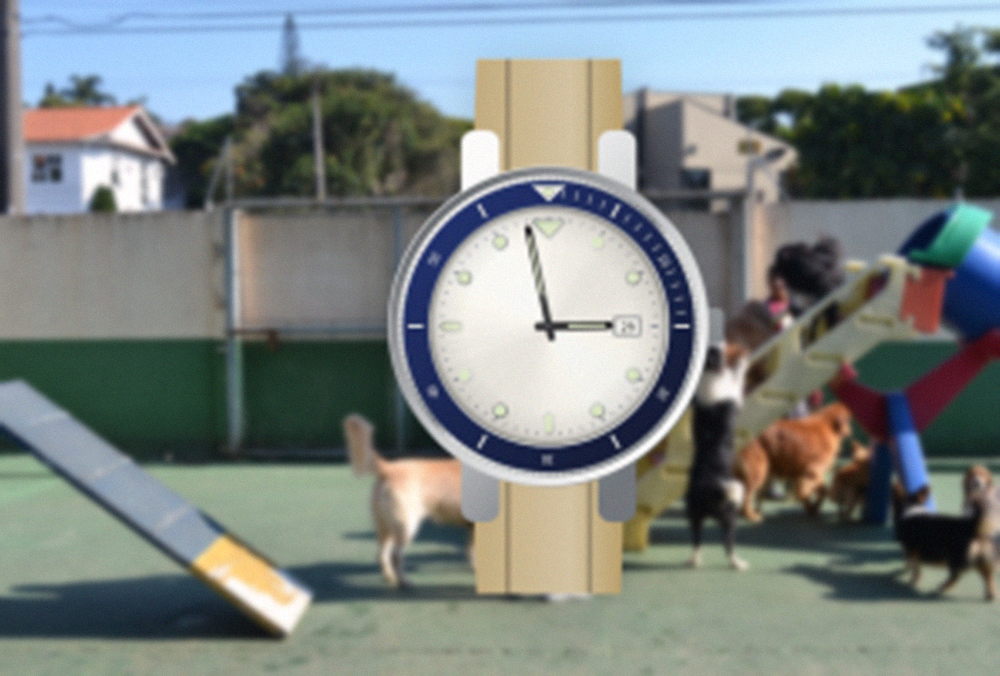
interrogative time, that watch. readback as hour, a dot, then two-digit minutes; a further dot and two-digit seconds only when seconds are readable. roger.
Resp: 2.58
